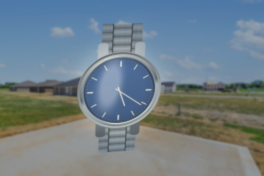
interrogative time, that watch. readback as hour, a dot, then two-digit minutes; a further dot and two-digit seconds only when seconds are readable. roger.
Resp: 5.21
